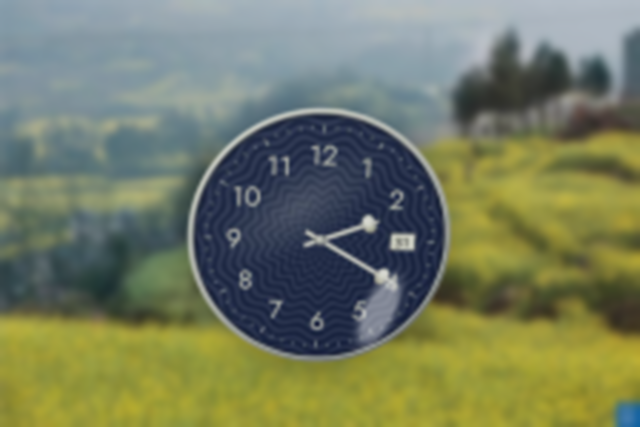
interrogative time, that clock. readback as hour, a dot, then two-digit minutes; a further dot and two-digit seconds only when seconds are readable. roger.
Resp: 2.20
